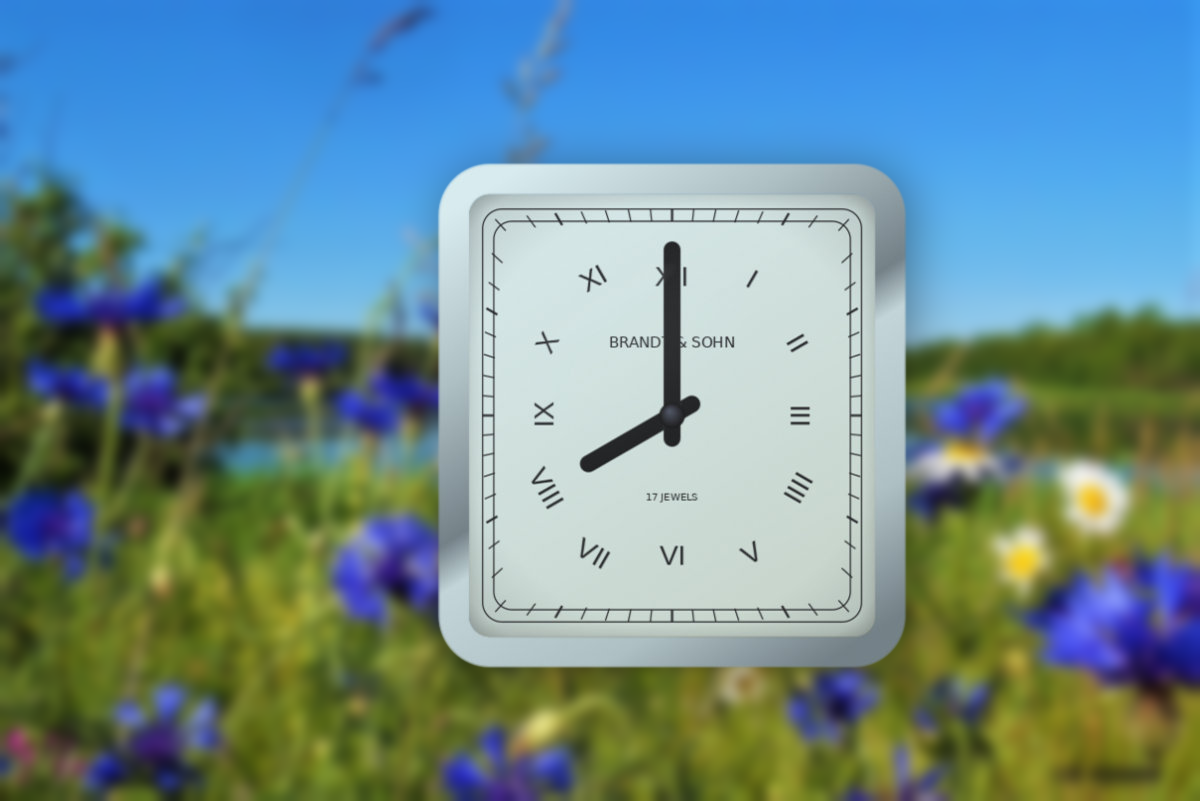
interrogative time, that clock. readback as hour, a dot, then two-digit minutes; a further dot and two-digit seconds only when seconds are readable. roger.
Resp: 8.00
